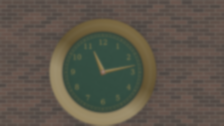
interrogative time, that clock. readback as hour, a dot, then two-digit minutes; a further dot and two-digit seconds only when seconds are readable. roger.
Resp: 11.13
